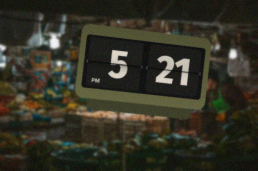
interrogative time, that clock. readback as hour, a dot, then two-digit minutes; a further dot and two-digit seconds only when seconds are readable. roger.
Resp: 5.21
